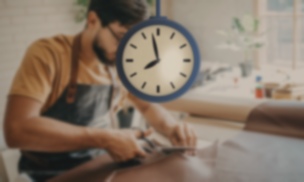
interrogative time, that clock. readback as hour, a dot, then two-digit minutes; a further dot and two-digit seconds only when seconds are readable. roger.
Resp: 7.58
